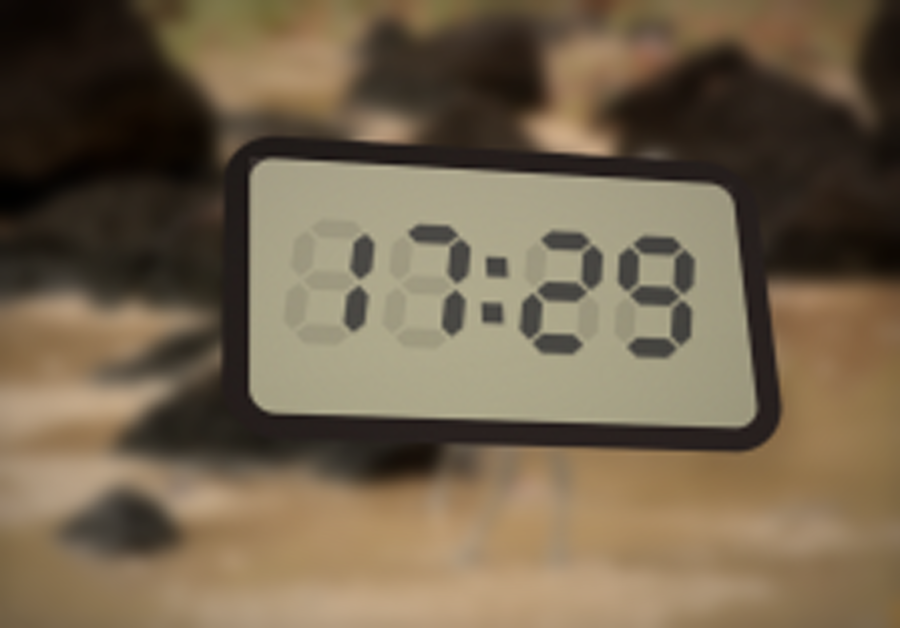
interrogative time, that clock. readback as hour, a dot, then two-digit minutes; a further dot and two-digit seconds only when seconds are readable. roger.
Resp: 17.29
